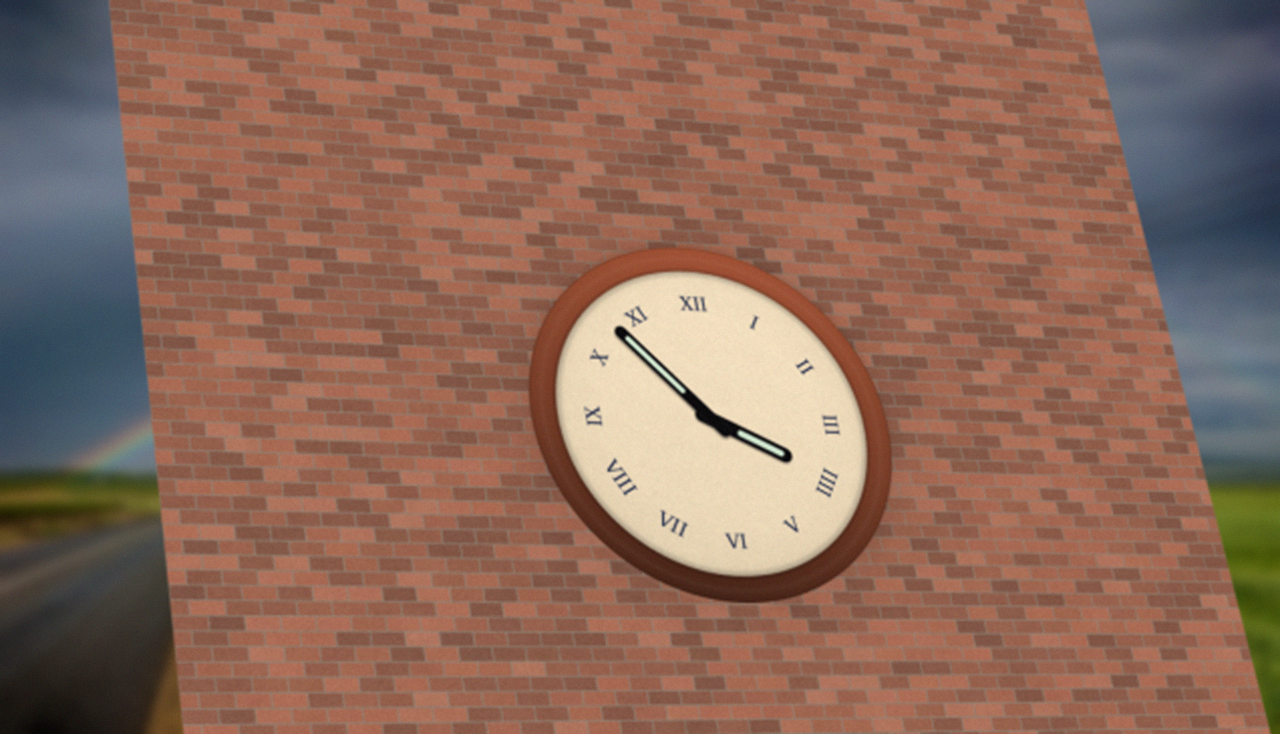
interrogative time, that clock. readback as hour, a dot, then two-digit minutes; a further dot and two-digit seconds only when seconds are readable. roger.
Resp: 3.53
